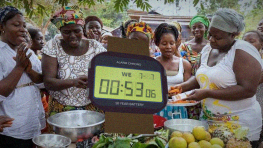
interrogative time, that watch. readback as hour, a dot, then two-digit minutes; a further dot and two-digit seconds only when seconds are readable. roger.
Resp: 0.53.06
